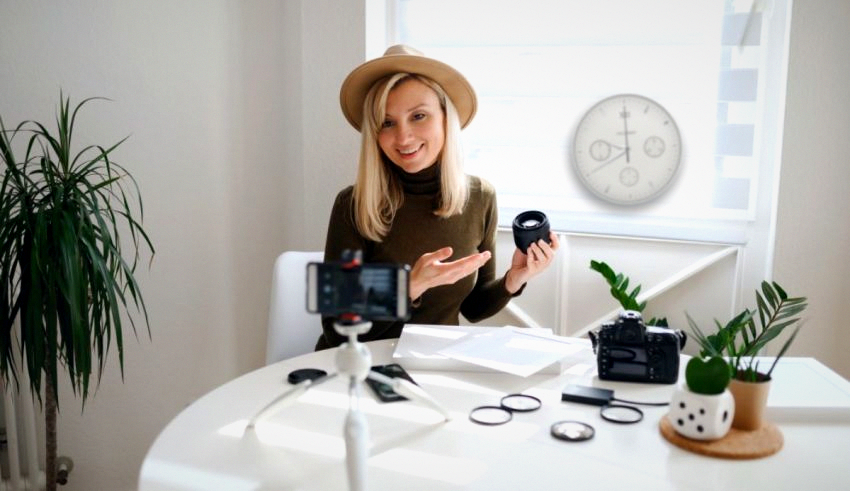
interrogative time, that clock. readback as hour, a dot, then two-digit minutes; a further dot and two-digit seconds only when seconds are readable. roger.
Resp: 9.40
